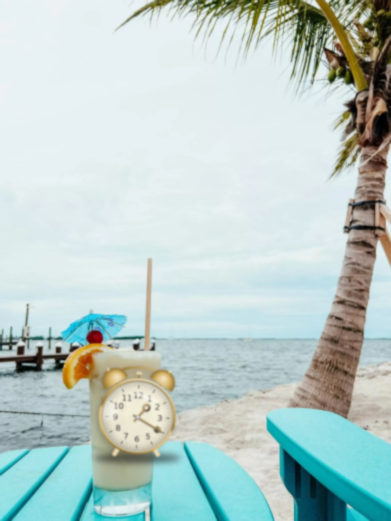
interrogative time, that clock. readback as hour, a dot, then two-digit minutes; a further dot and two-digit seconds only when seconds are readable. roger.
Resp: 1.20
